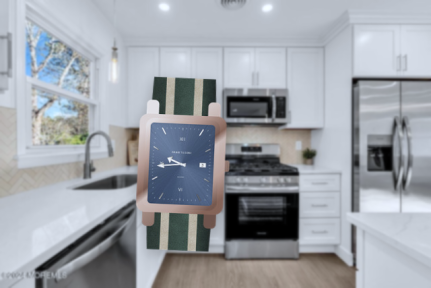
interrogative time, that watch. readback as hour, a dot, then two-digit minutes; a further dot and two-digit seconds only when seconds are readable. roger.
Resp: 9.44
